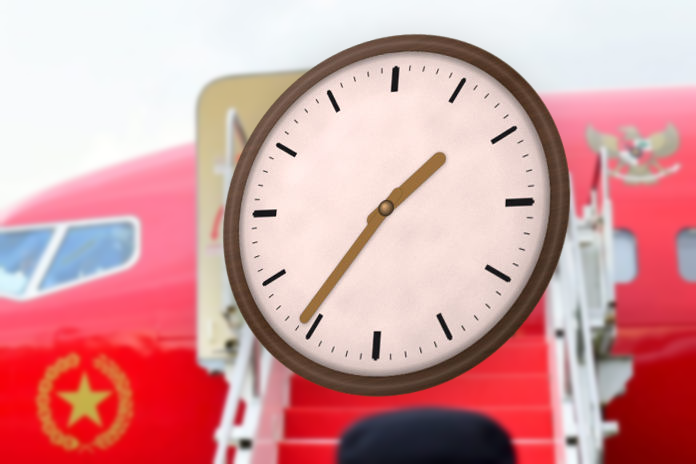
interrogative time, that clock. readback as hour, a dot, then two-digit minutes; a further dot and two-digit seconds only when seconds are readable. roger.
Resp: 1.36
